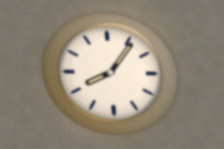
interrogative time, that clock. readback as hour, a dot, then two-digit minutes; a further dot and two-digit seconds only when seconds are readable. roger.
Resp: 8.06
